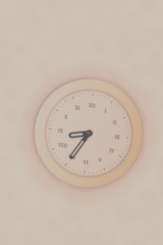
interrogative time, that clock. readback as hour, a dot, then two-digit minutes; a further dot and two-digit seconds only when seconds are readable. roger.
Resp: 8.35
